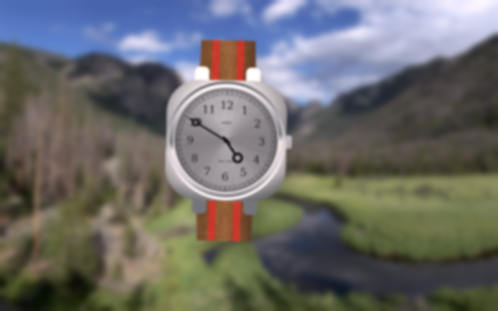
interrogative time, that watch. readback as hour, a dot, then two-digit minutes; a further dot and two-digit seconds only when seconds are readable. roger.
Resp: 4.50
